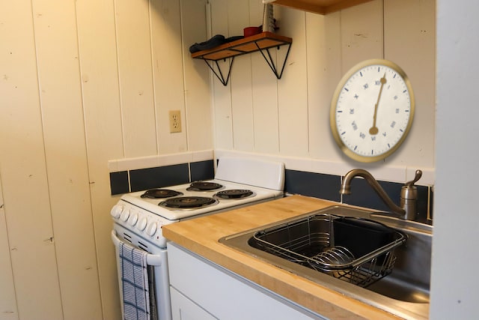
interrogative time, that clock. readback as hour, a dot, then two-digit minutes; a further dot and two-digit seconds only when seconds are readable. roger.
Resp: 6.02
